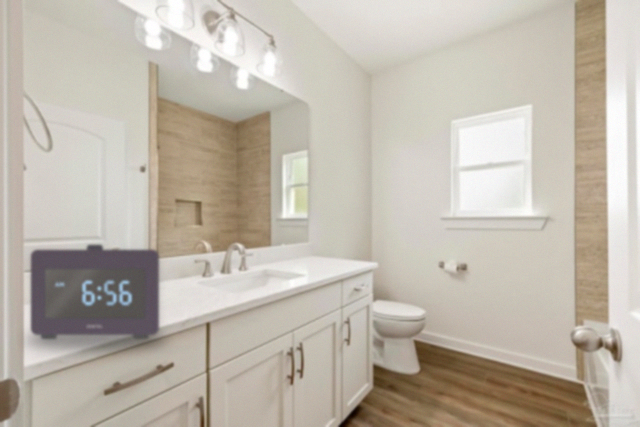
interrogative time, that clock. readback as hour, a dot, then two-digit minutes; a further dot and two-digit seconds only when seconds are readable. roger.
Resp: 6.56
